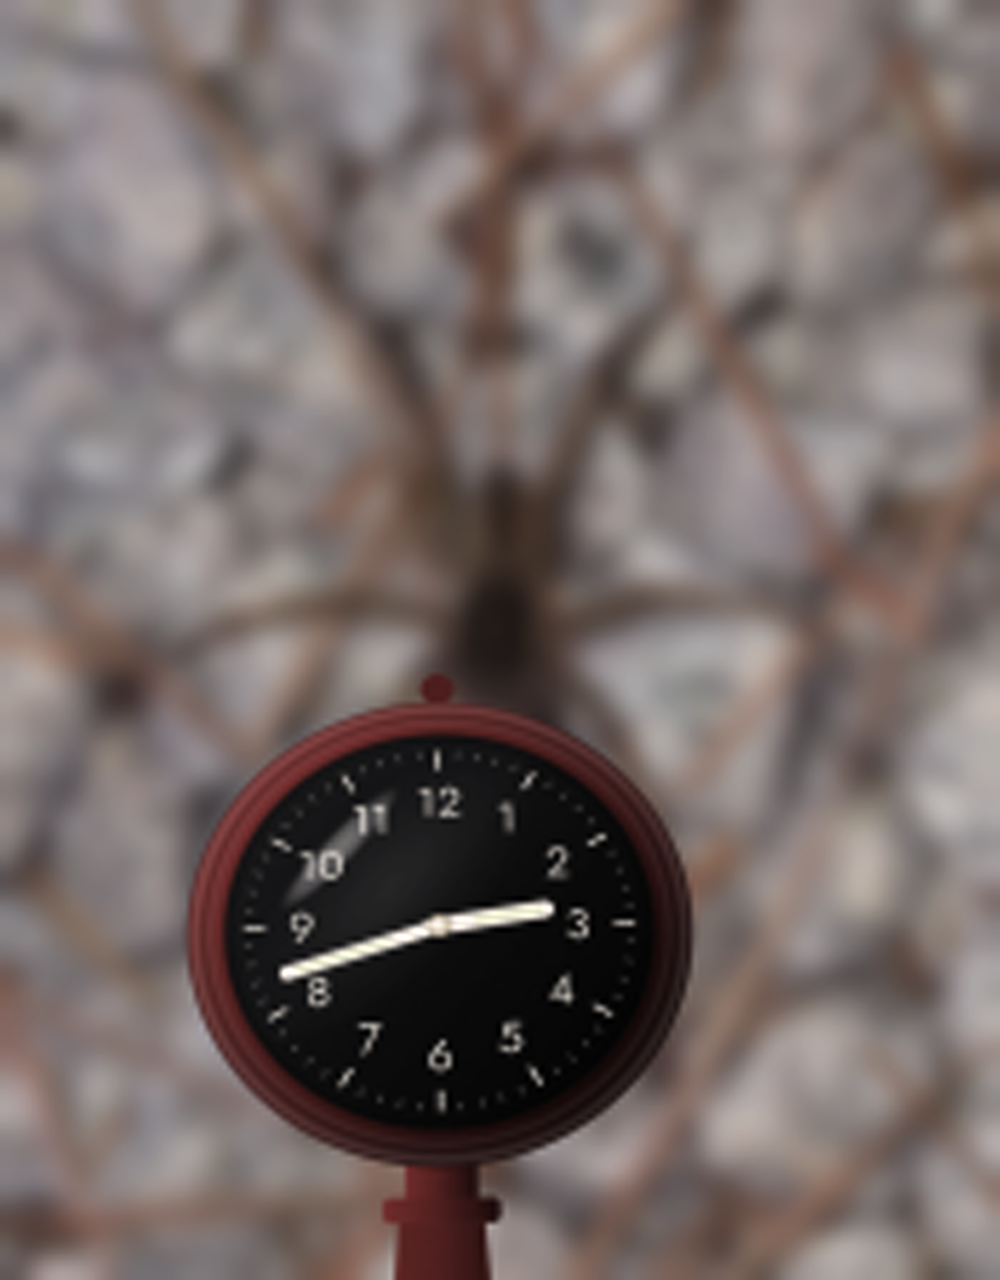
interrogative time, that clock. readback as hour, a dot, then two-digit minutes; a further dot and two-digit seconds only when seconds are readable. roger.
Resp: 2.42
